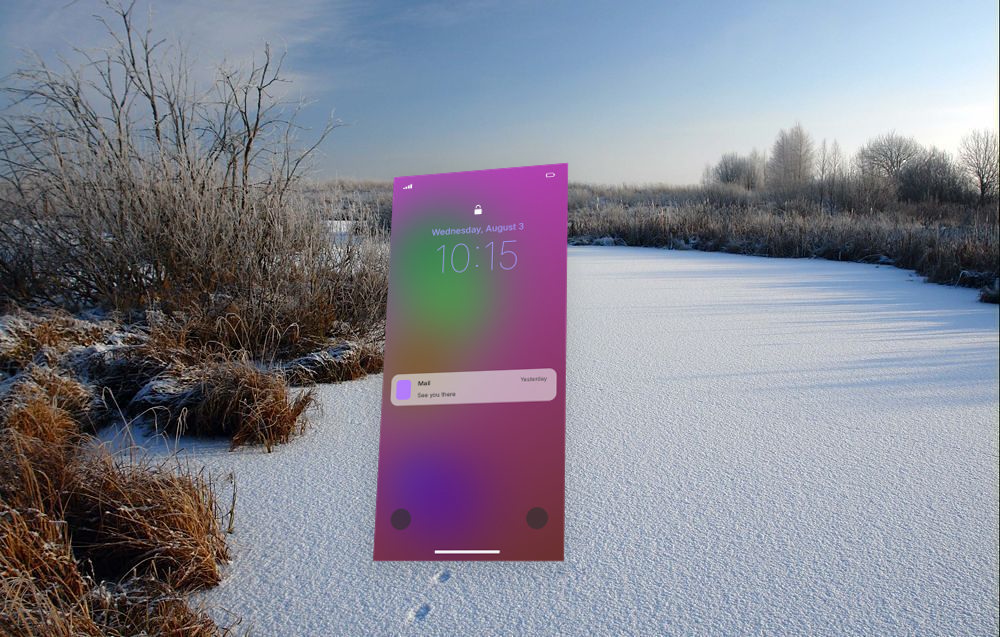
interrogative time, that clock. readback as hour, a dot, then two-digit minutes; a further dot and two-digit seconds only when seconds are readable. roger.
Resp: 10.15
